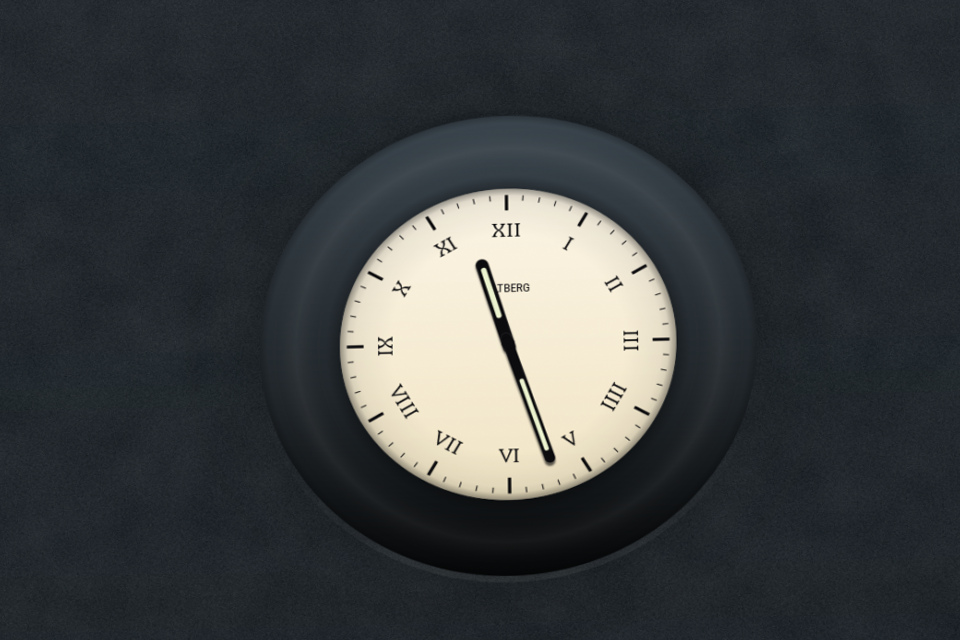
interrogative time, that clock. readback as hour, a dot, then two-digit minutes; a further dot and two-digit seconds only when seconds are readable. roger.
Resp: 11.27
